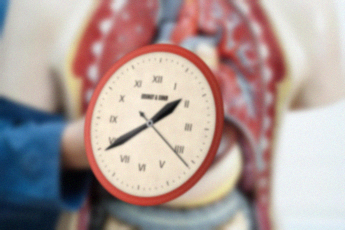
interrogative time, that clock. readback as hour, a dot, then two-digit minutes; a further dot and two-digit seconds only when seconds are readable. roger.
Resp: 1.39.21
